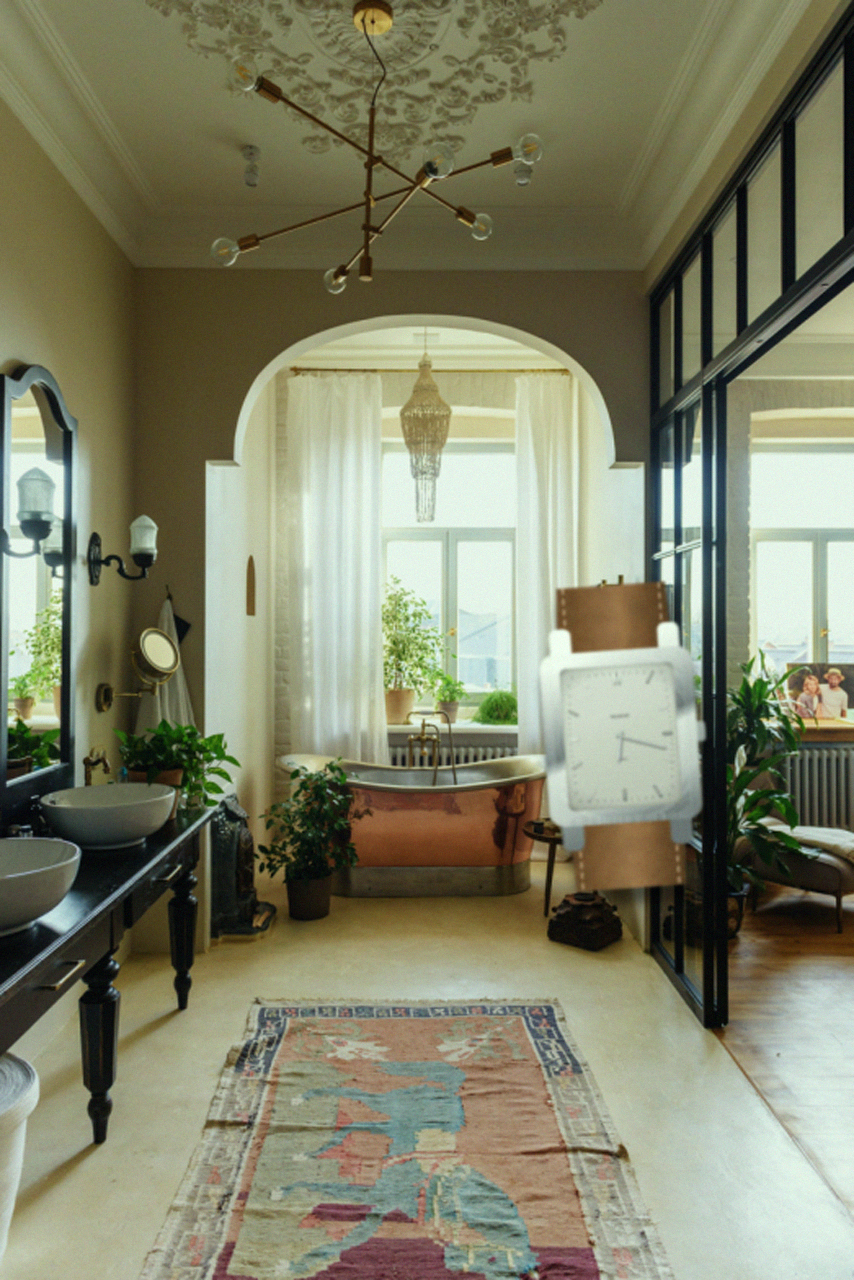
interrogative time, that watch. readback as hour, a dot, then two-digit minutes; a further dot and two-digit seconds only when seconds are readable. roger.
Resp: 6.18
